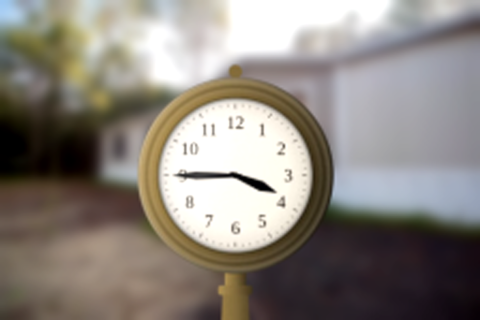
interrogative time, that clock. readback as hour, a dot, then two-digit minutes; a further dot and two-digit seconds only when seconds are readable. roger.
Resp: 3.45
